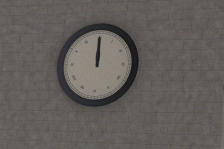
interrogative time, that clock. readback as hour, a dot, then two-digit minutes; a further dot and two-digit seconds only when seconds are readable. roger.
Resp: 12.00
